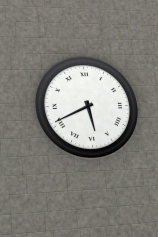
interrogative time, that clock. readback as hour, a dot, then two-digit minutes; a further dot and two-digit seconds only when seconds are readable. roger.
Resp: 5.41
